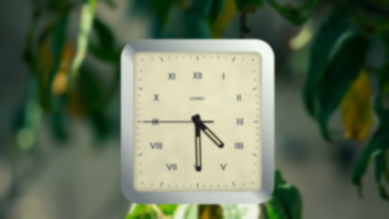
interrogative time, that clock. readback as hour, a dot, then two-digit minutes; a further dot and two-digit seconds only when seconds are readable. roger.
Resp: 4.29.45
